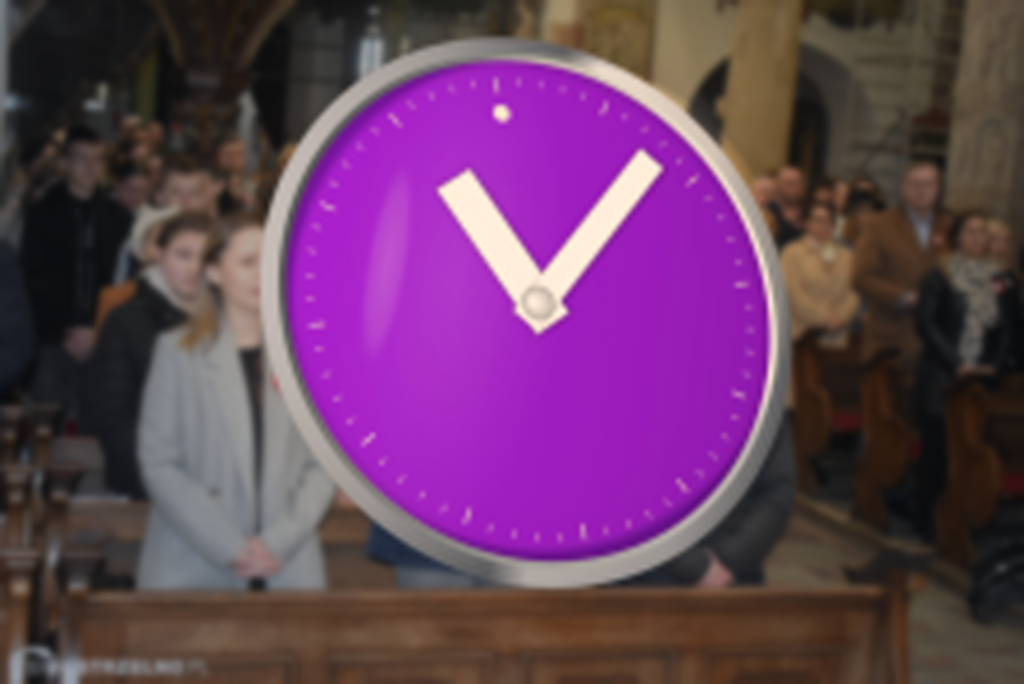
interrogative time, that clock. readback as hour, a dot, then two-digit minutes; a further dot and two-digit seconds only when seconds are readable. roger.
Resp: 11.08
